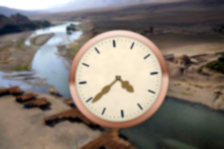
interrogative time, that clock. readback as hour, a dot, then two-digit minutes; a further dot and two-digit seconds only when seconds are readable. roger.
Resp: 4.39
